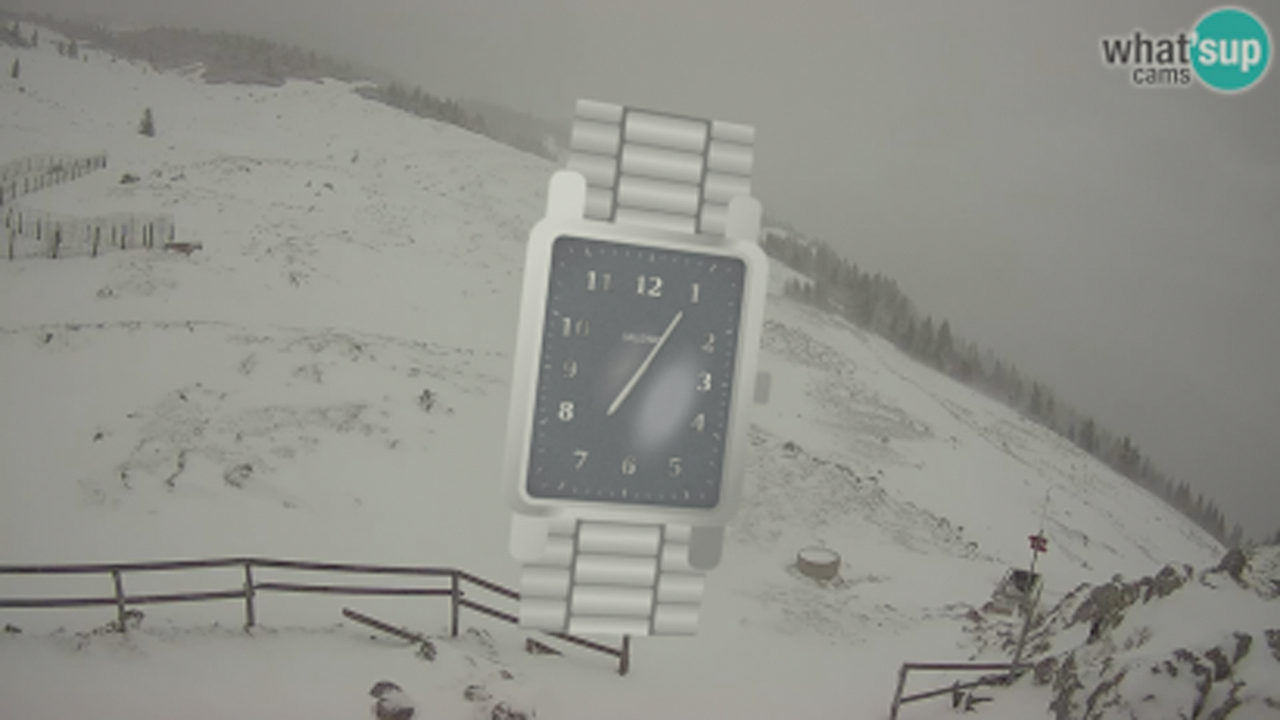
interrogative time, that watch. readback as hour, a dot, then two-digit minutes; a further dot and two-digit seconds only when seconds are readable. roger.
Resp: 7.05
